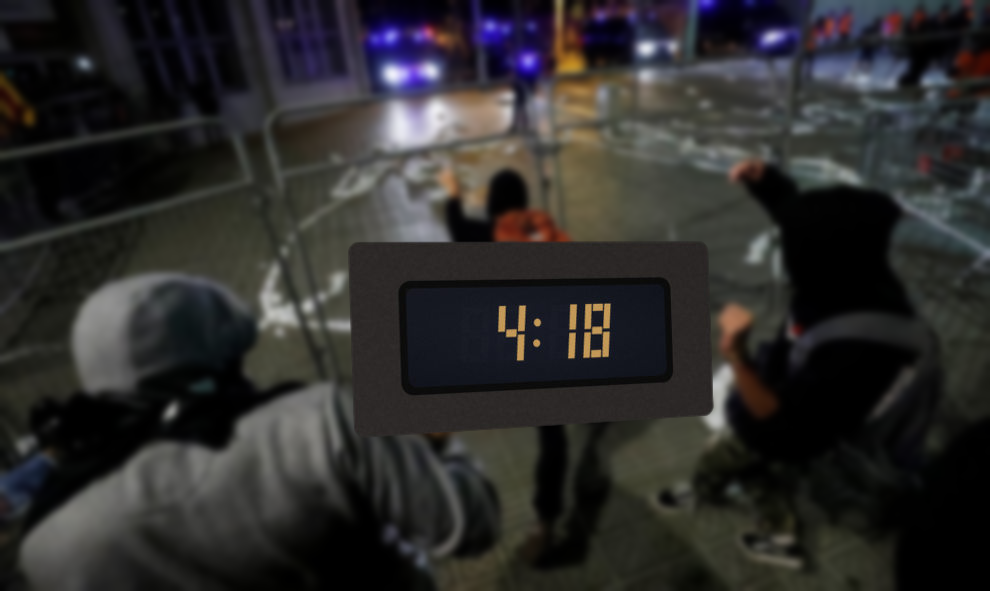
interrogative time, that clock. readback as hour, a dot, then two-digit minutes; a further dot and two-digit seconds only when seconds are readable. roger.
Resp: 4.18
